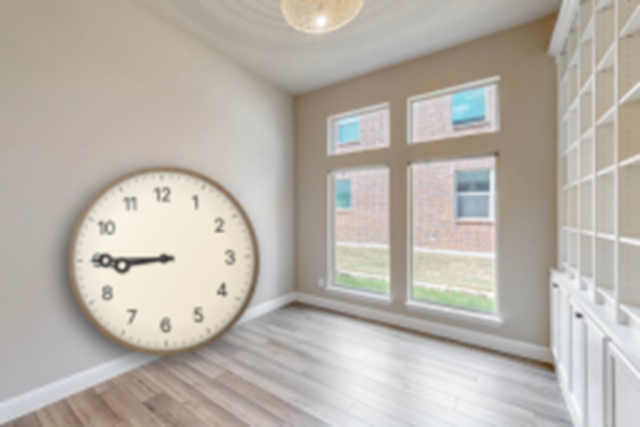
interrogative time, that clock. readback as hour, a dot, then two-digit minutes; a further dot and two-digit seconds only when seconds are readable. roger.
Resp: 8.45
